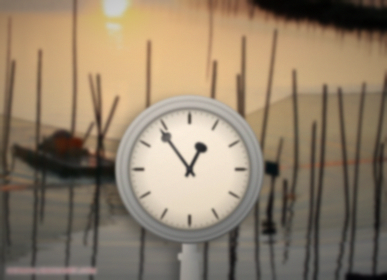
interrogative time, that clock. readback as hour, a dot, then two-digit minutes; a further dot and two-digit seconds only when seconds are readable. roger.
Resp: 12.54
